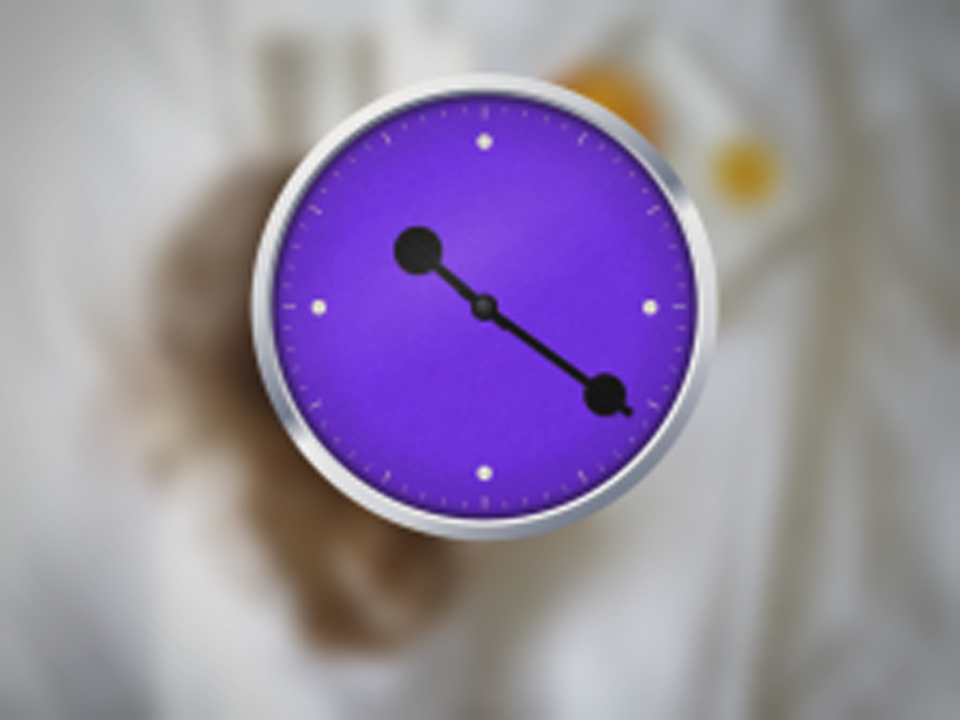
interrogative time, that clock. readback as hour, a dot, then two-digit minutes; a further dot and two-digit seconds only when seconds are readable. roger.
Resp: 10.21
